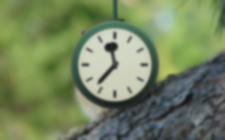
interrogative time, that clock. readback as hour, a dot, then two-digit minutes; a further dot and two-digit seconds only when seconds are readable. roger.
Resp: 11.37
